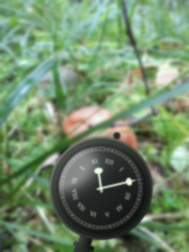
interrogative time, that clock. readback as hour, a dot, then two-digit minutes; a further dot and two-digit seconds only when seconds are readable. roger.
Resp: 11.10
